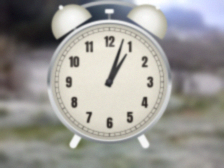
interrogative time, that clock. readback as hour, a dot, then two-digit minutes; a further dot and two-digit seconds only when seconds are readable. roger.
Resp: 1.03
